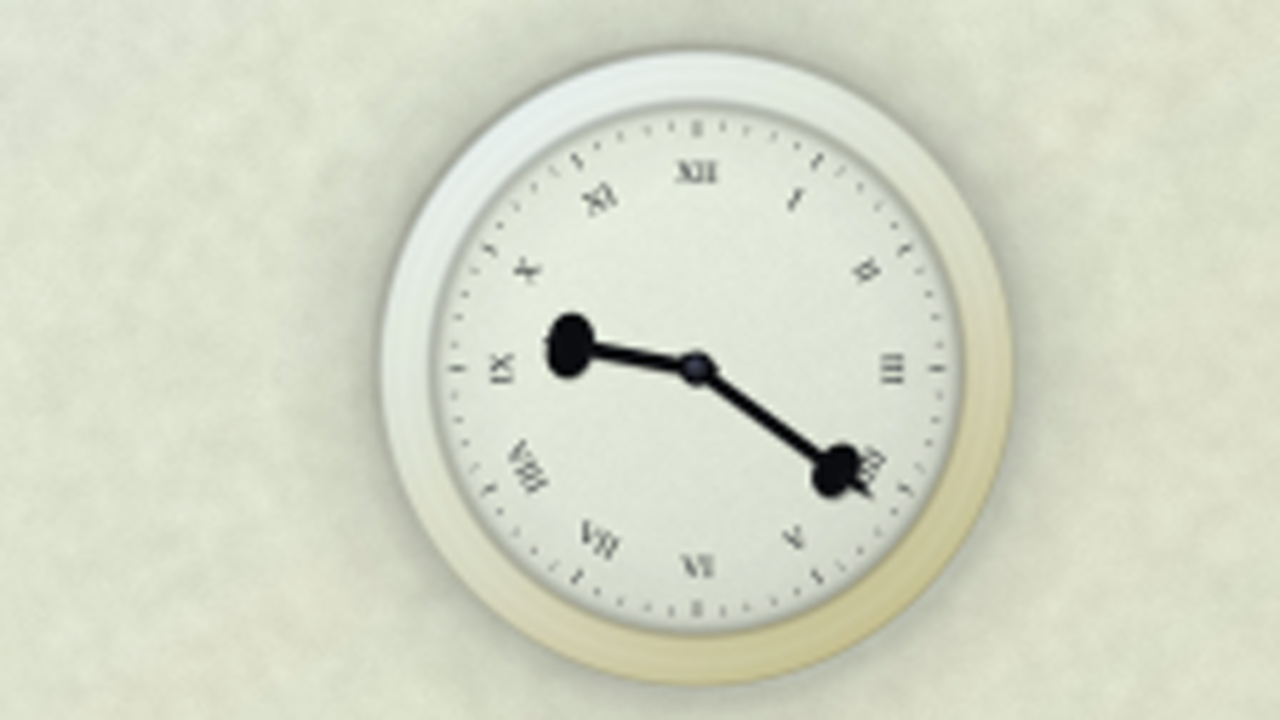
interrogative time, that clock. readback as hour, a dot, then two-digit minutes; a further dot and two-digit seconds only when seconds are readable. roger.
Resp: 9.21
